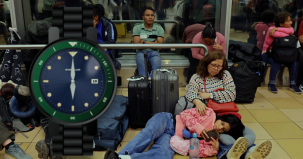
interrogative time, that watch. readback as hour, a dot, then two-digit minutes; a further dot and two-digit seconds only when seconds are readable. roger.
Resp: 6.00
